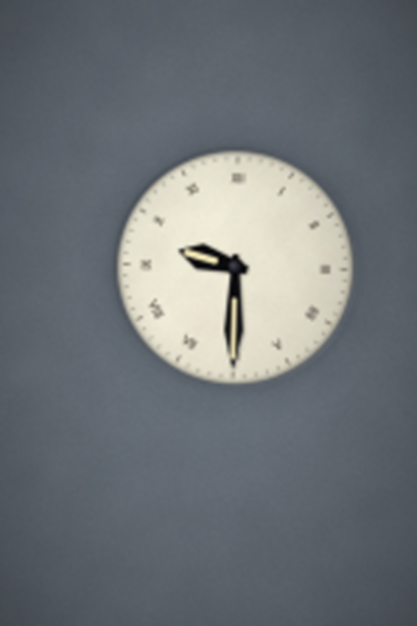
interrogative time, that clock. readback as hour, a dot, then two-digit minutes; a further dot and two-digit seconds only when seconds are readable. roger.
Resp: 9.30
